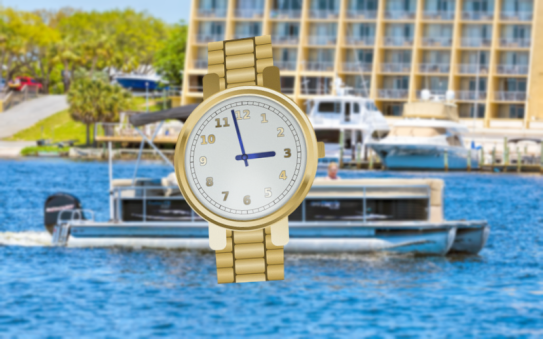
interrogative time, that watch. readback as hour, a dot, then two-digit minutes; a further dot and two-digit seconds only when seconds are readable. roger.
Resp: 2.58
